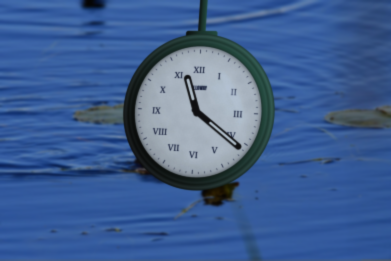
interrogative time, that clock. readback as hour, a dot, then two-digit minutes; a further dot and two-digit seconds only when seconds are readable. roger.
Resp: 11.21
